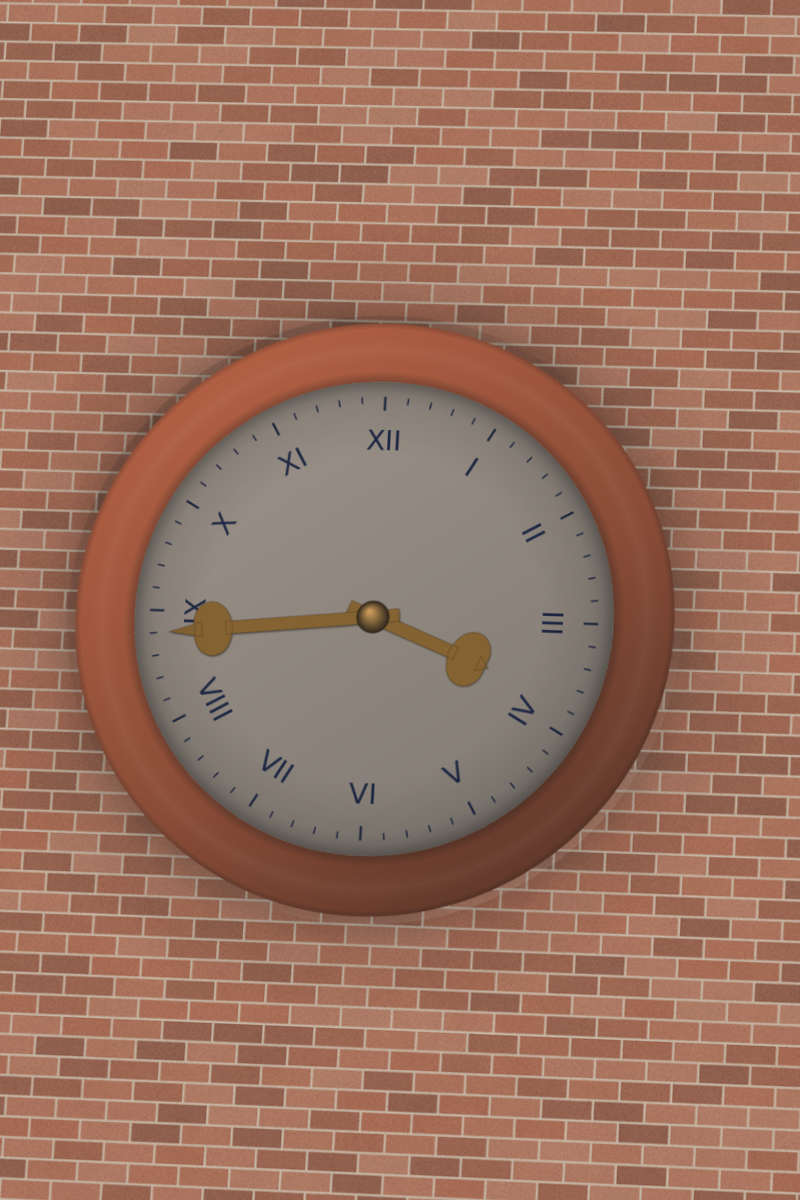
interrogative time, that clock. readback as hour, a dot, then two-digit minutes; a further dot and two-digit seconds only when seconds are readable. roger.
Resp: 3.44
